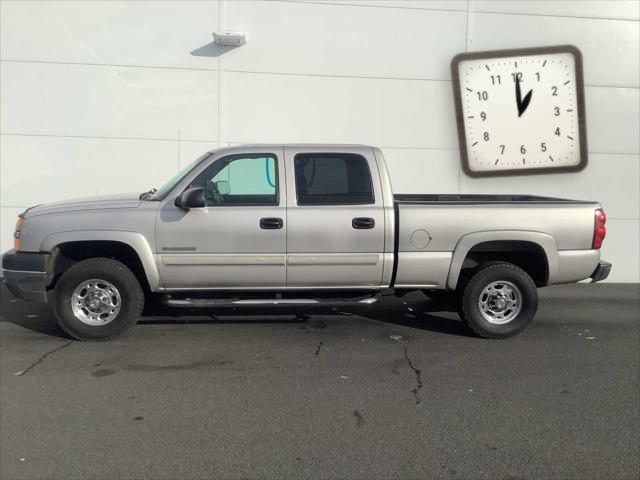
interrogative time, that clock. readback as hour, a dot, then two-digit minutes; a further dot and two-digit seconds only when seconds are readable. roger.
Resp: 1.00
